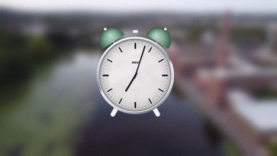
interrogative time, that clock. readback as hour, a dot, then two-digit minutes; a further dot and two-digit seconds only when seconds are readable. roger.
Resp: 7.03
